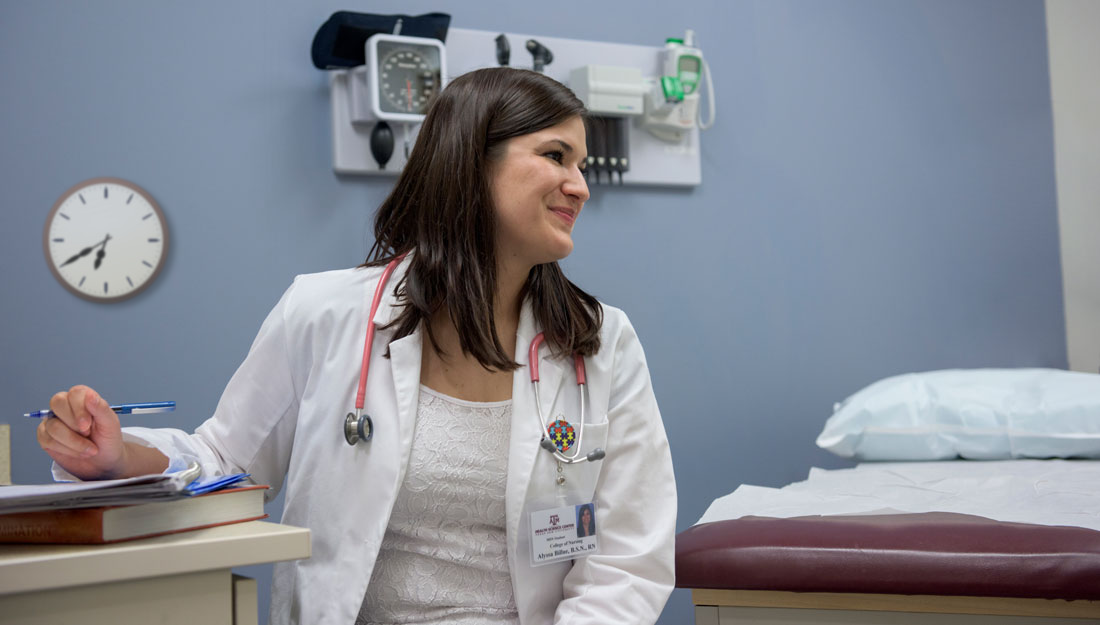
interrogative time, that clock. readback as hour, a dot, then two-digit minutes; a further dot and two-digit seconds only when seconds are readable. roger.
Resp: 6.40
